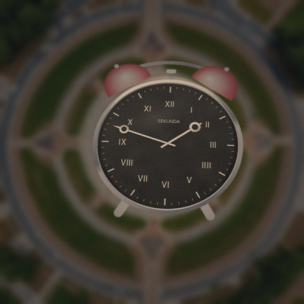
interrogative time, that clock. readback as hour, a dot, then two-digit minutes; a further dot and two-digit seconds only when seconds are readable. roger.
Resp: 1.48
